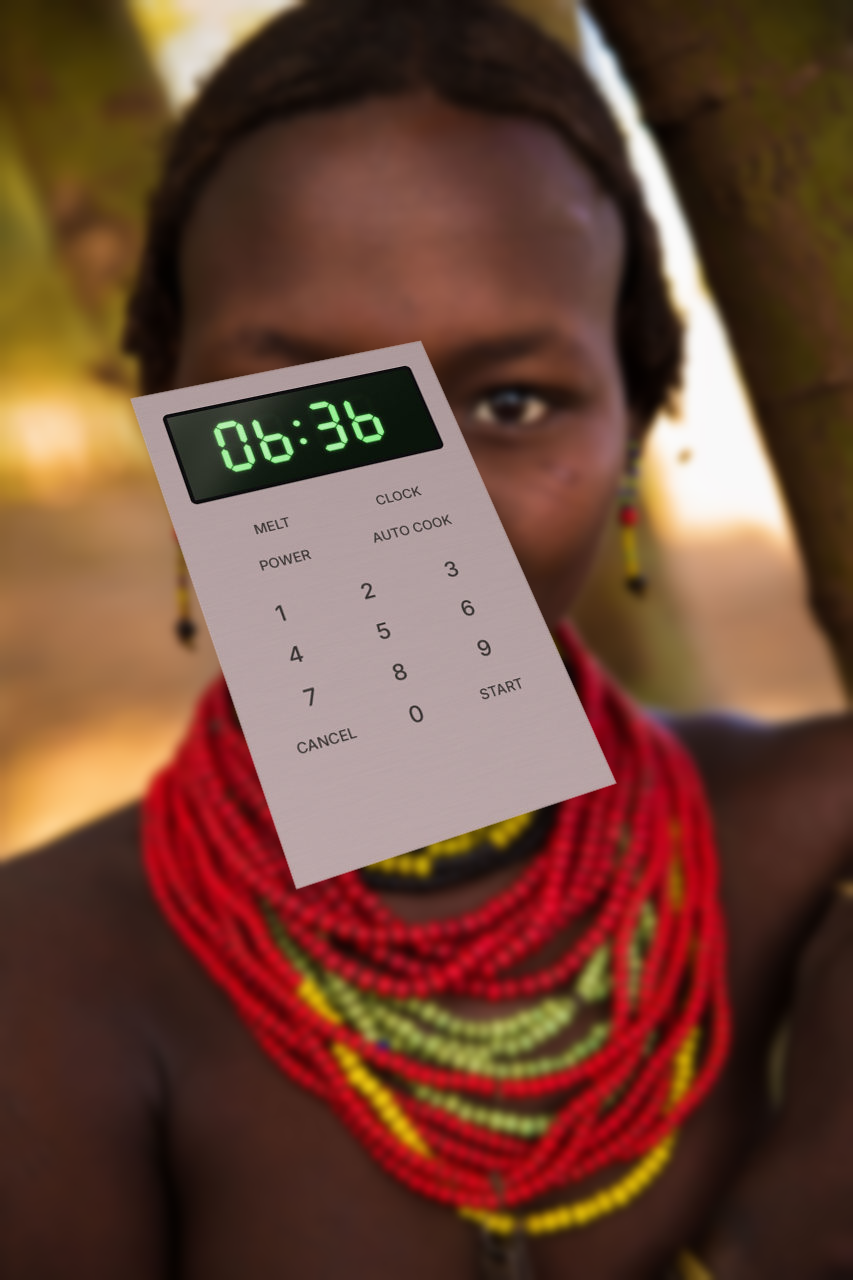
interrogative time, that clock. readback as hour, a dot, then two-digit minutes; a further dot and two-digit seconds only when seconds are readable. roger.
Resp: 6.36
